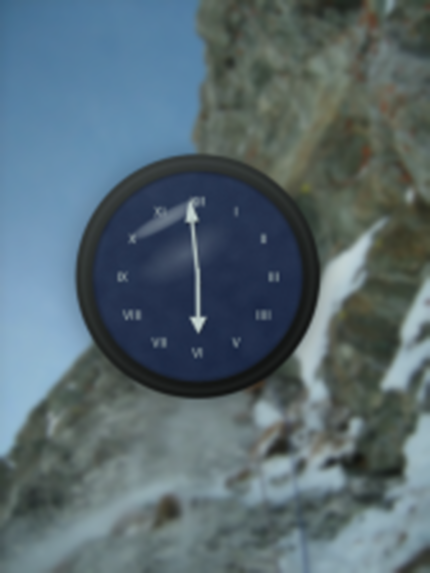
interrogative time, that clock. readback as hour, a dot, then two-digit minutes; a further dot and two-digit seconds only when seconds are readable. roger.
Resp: 5.59
